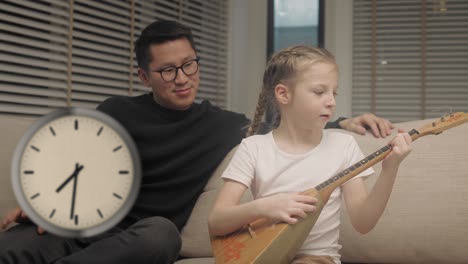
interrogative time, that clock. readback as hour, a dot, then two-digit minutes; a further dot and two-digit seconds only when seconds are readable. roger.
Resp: 7.31
